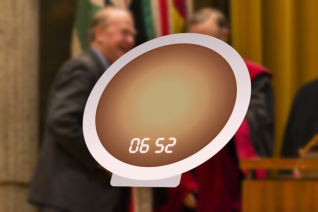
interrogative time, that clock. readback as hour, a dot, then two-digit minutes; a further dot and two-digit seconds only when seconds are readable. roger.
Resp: 6.52
